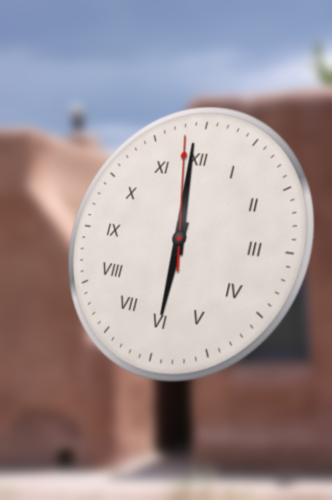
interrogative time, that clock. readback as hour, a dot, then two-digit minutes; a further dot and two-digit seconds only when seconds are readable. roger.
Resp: 5.58.58
